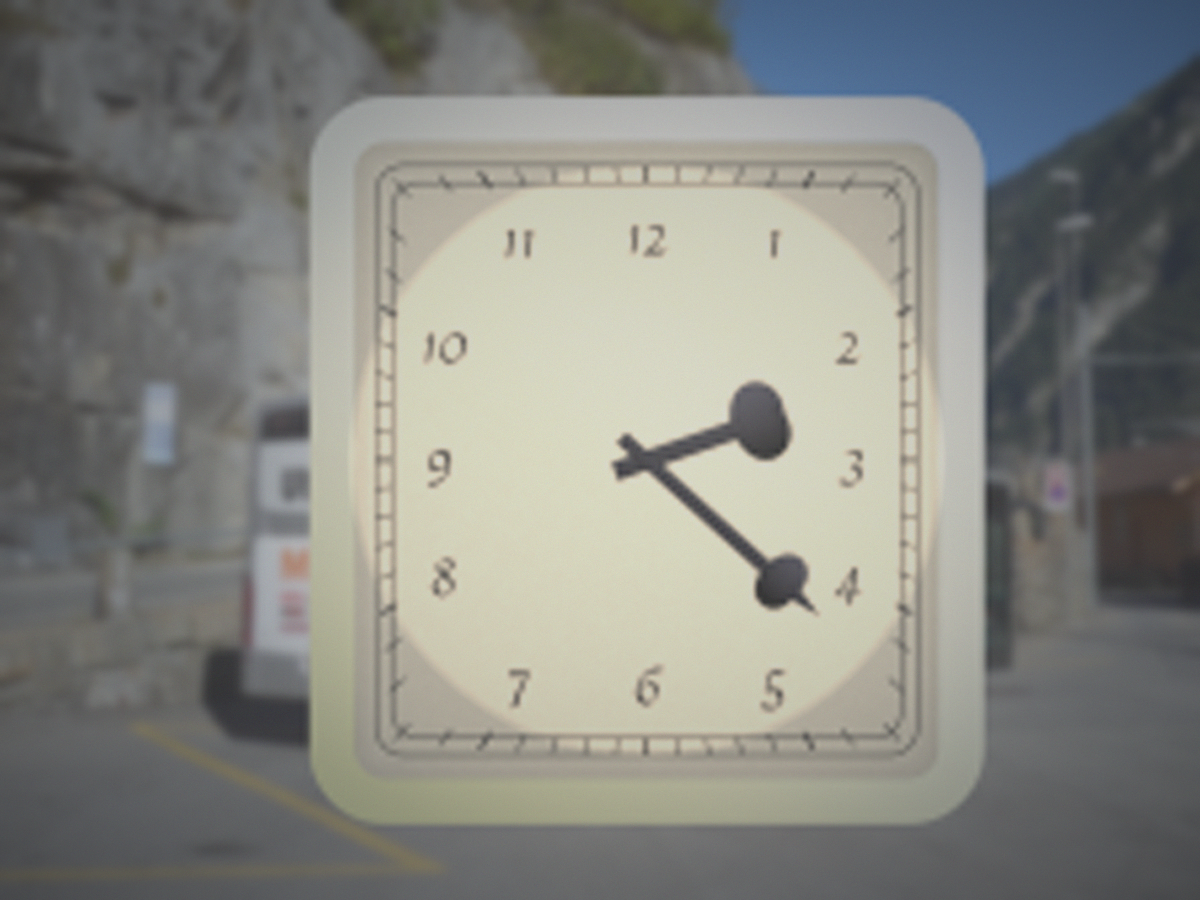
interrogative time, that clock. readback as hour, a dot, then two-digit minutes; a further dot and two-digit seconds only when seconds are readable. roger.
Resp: 2.22
